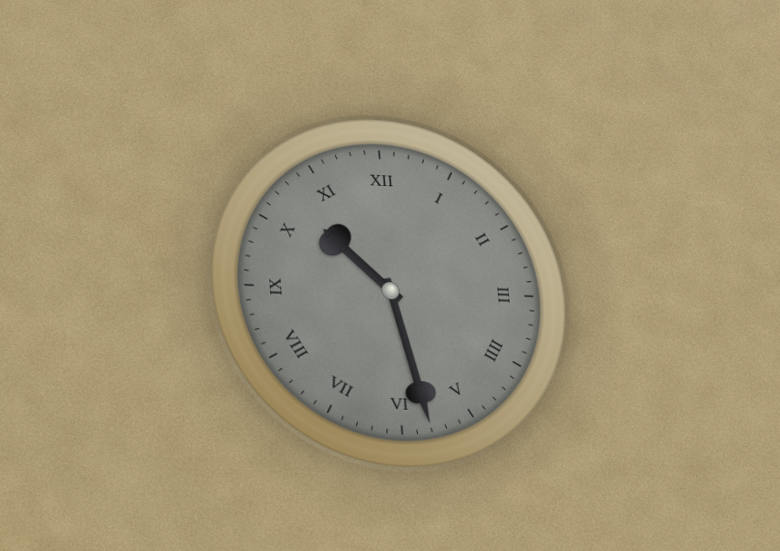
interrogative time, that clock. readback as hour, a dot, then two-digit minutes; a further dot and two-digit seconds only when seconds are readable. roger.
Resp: 10.28
